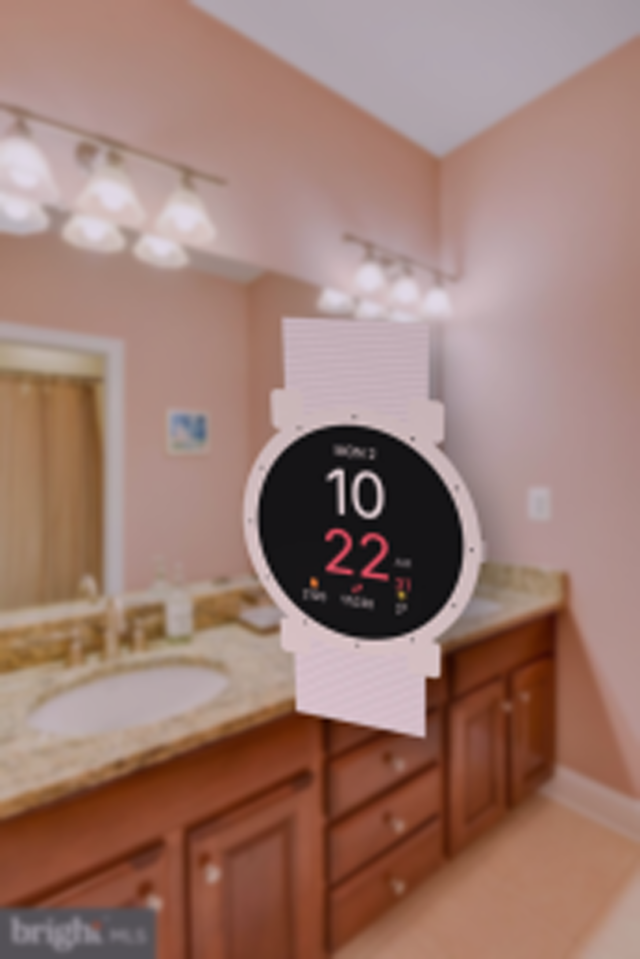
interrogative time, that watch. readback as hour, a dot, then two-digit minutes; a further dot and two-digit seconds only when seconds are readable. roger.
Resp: 10.22
